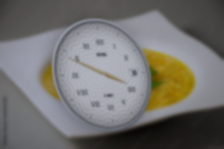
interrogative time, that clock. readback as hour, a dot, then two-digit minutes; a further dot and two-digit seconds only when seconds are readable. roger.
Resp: 3.49
